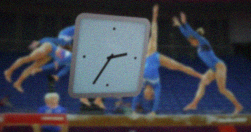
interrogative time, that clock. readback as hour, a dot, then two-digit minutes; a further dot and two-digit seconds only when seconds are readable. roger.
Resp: 2.35
